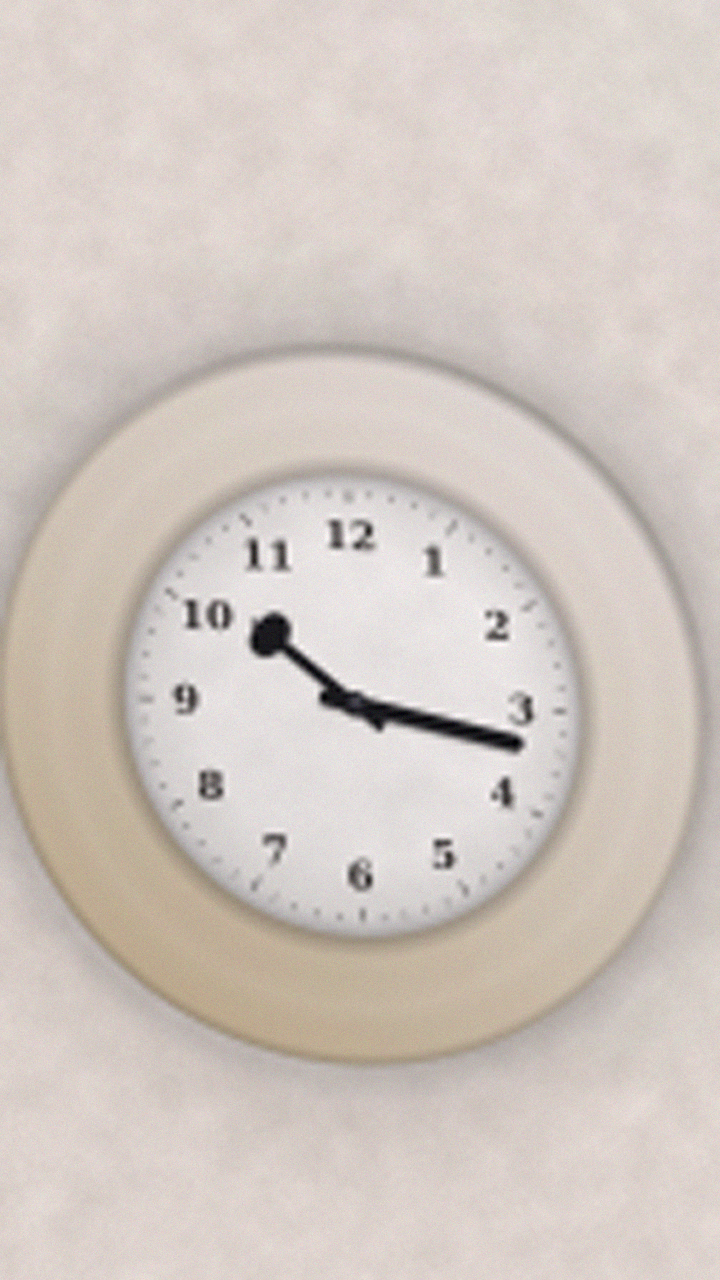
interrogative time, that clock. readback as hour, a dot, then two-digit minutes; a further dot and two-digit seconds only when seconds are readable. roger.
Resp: 10.17
